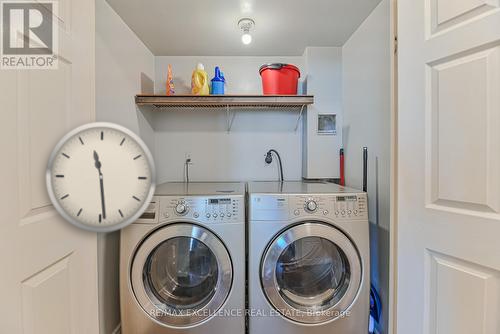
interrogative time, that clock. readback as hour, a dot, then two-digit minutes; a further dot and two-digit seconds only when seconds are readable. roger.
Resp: 11.29
